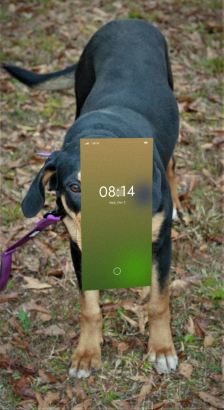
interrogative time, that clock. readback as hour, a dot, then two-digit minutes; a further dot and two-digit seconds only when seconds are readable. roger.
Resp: 8.14
